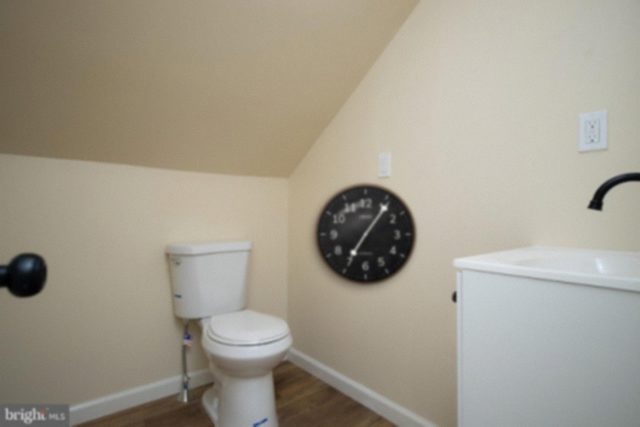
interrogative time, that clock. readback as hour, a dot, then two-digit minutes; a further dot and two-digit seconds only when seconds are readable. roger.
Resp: 7.06
